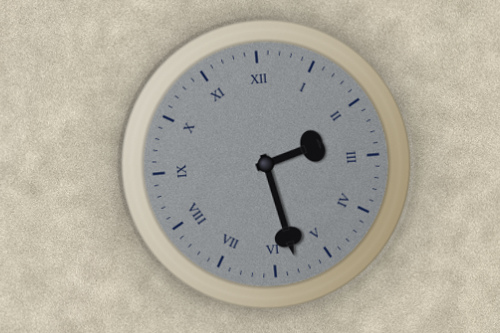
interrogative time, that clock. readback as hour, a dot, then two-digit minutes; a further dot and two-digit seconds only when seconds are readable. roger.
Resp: 2.28
